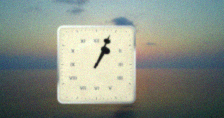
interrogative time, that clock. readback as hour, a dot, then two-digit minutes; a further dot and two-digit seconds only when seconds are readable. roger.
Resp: 1.04
